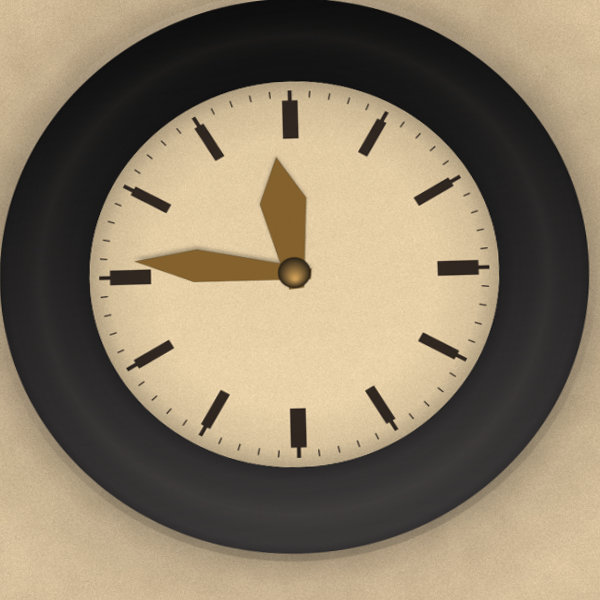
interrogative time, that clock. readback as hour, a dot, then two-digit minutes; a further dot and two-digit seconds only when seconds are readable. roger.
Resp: 11.46
